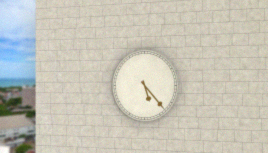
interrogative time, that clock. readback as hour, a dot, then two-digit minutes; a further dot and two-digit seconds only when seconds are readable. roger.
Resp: 5.23
